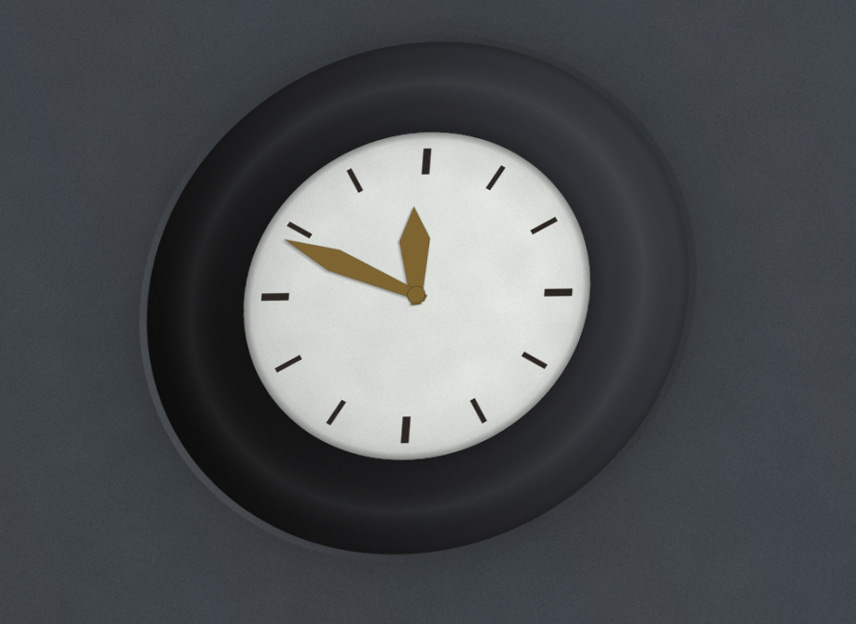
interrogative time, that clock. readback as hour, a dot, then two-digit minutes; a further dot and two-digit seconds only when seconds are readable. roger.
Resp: 11.49
